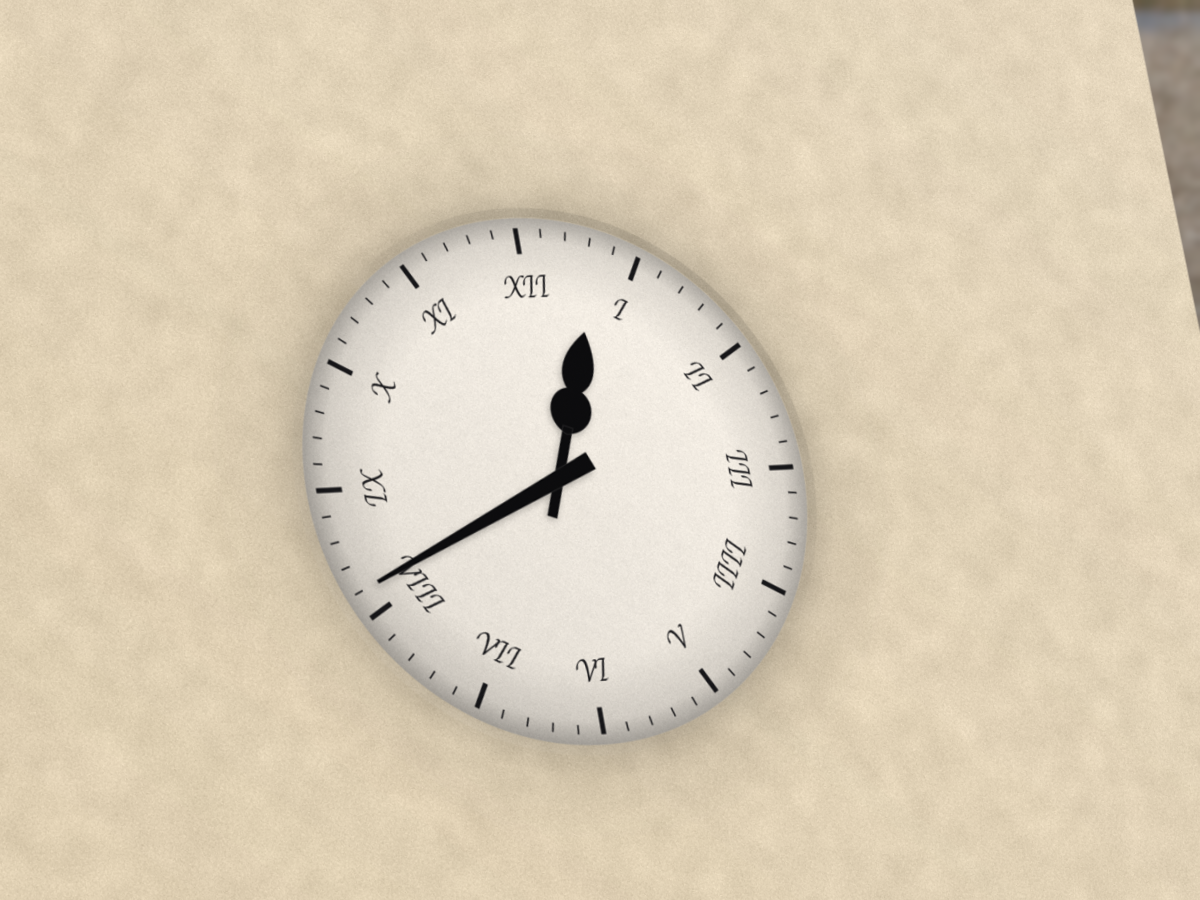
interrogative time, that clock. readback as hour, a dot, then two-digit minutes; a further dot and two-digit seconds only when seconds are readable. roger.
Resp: 12.41
